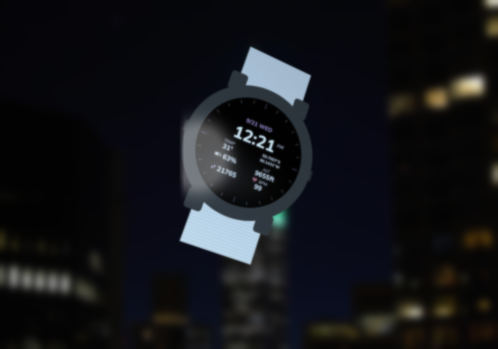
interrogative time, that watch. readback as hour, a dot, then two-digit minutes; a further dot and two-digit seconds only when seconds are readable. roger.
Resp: 12.21
